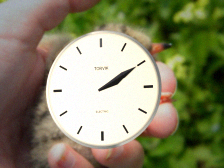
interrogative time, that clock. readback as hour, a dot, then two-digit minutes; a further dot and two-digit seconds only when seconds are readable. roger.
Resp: 2.10
